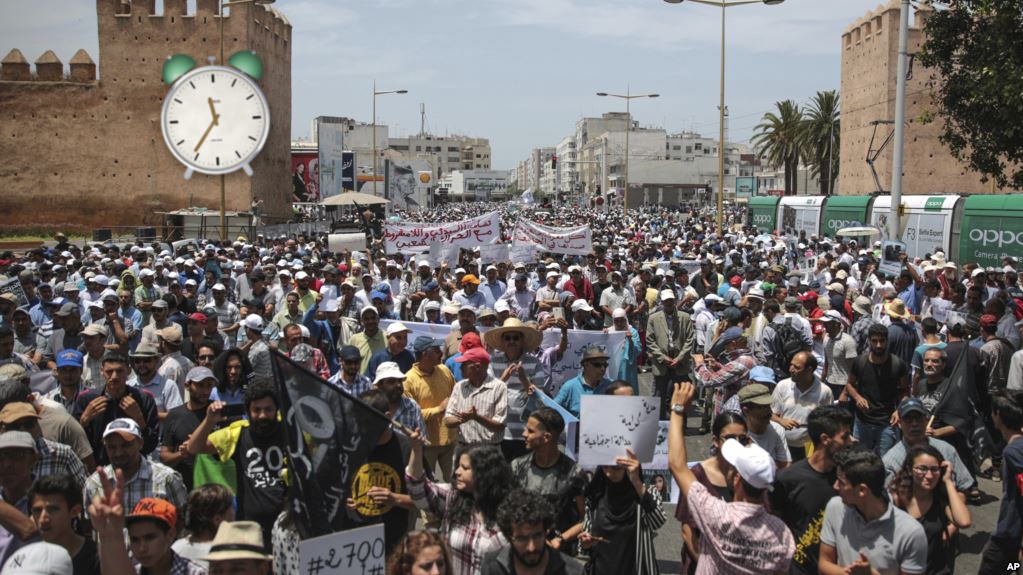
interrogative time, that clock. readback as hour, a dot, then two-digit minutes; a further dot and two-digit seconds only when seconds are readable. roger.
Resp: 11.36
